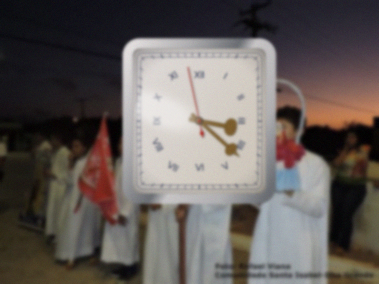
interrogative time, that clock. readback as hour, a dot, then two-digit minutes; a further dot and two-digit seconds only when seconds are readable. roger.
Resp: 3.21.58
